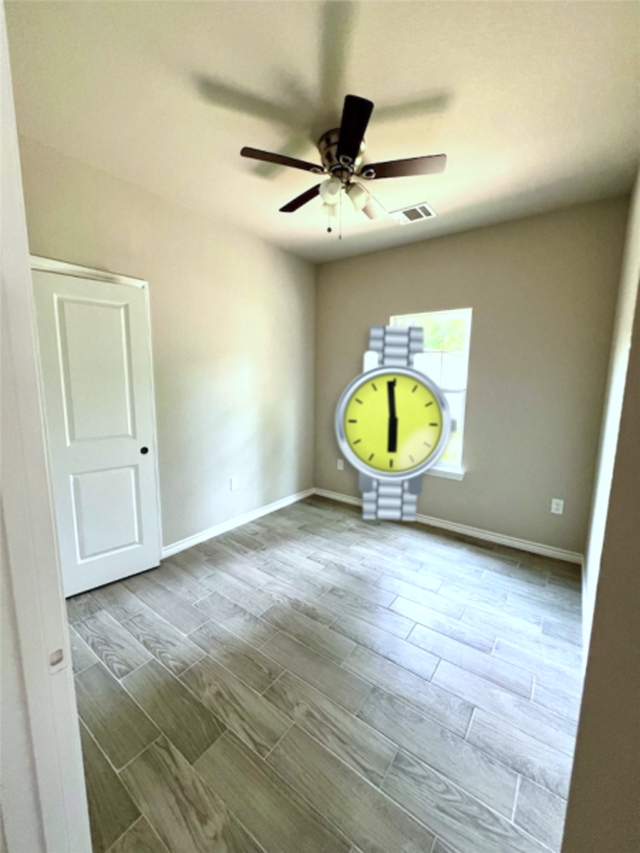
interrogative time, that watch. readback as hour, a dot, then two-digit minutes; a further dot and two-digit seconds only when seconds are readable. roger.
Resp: 5.59
